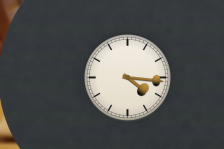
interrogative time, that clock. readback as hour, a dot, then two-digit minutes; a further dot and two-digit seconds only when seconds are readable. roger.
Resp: 4.16
